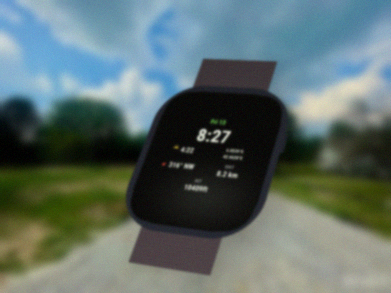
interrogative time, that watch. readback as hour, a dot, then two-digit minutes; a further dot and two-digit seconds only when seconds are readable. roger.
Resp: 8.27
